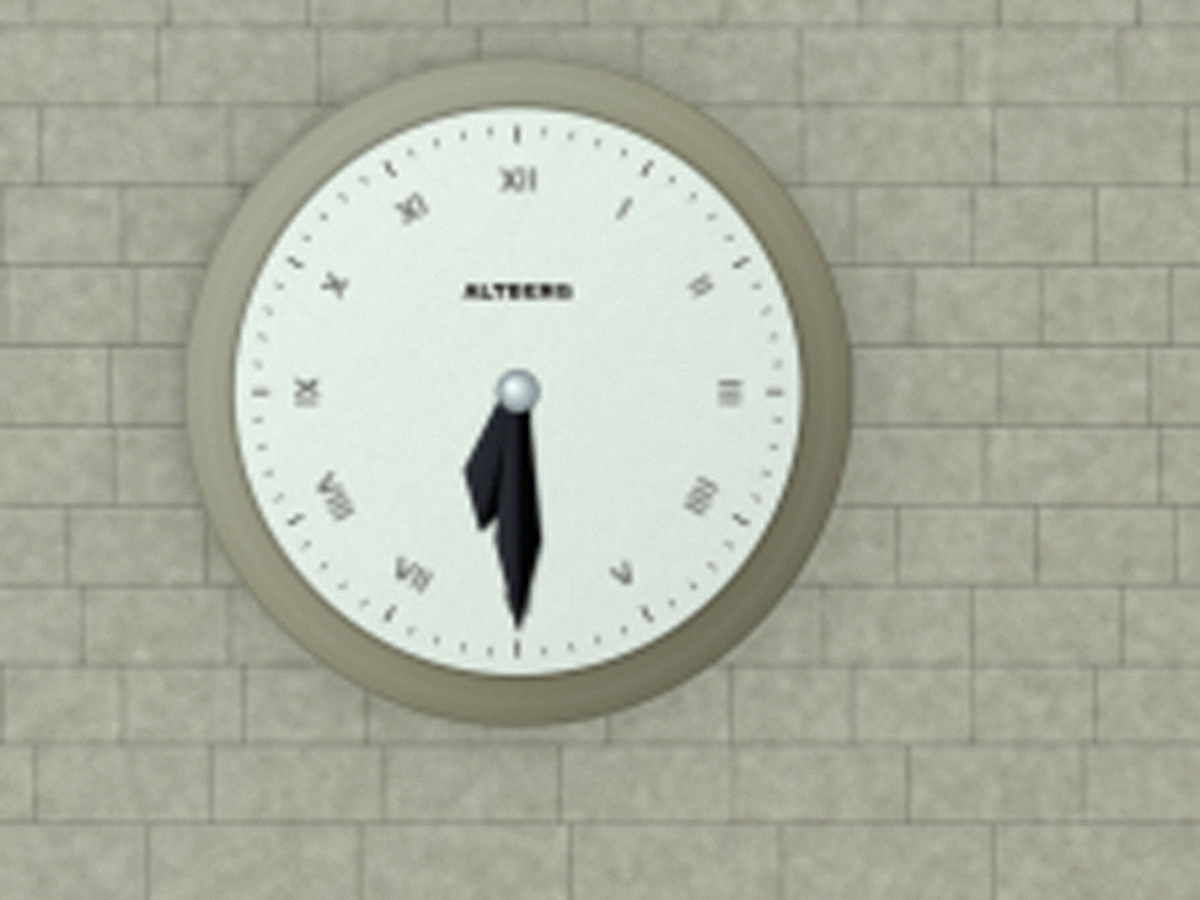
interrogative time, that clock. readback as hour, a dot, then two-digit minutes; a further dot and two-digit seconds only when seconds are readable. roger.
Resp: 6.30
